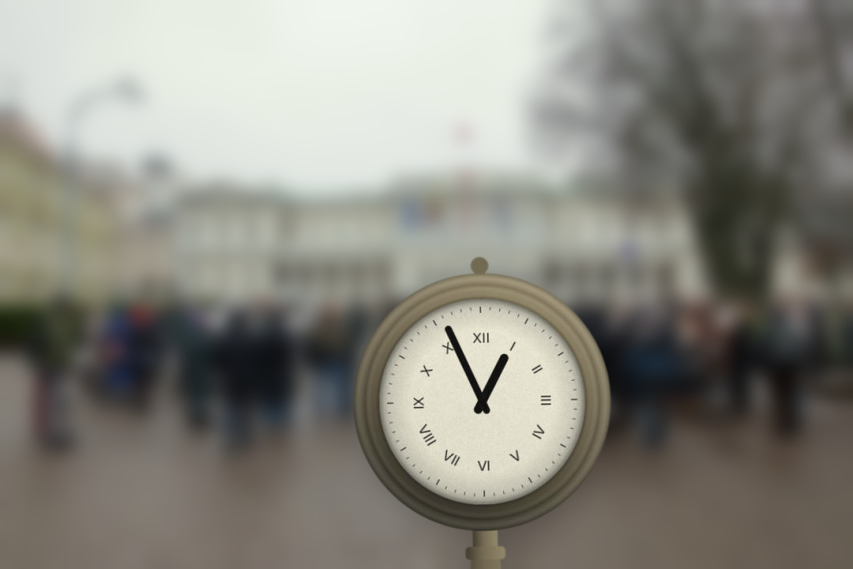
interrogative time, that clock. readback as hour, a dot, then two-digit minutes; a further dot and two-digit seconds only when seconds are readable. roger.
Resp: 12.56
